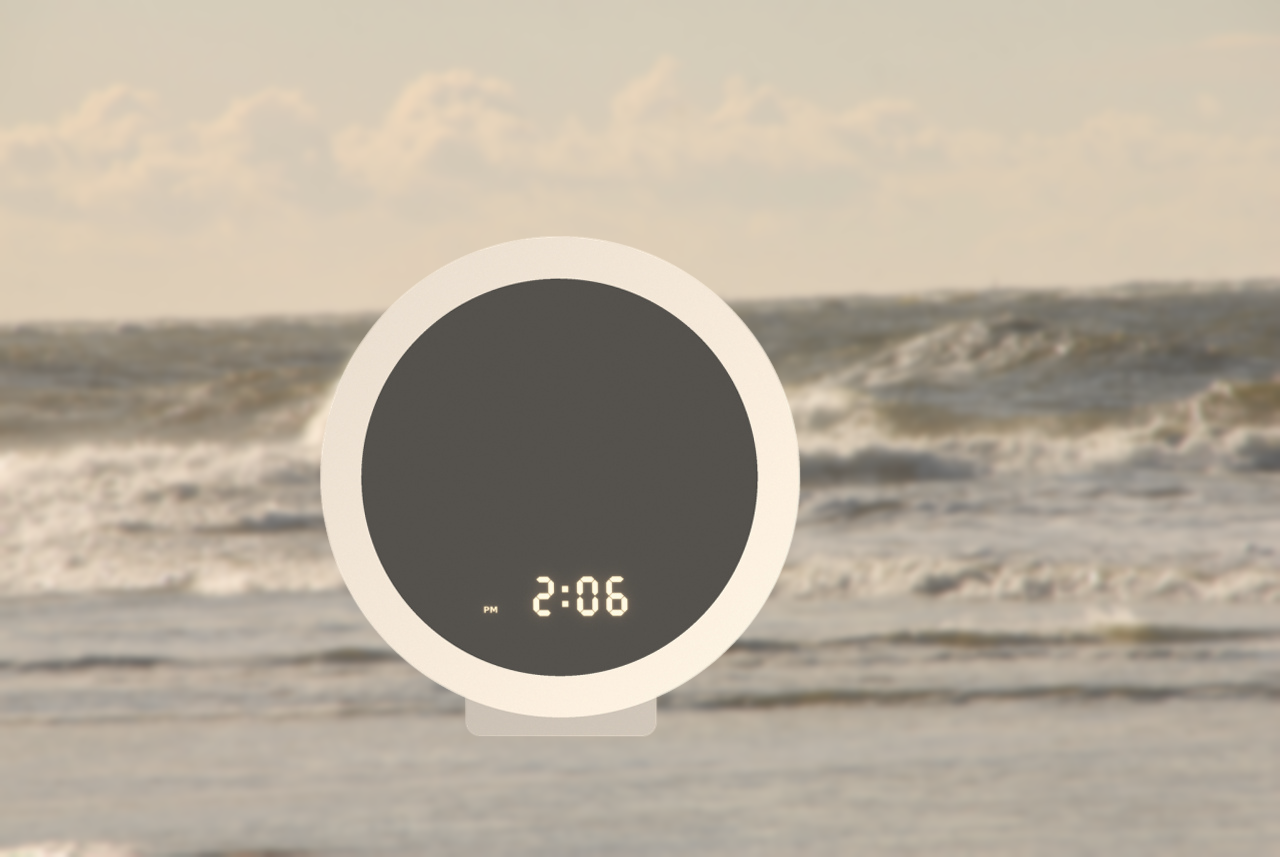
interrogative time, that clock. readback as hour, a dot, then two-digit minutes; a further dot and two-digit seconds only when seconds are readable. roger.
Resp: 2.06
